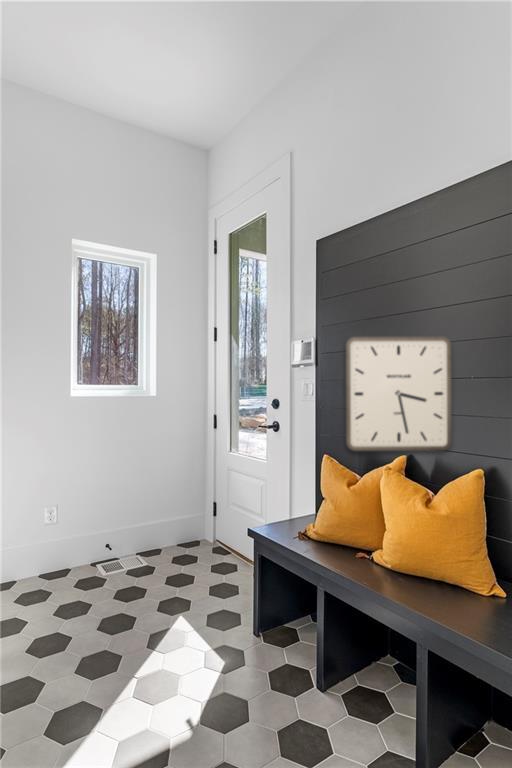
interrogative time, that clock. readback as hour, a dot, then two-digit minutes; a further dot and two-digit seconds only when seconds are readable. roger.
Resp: 3.28
